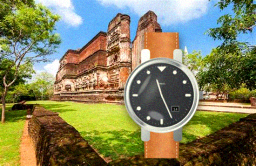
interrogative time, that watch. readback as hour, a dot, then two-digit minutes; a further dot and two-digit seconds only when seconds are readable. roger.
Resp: 11.26
